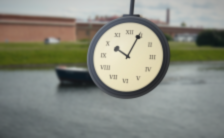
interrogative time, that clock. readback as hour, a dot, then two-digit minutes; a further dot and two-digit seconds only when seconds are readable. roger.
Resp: 10.04
